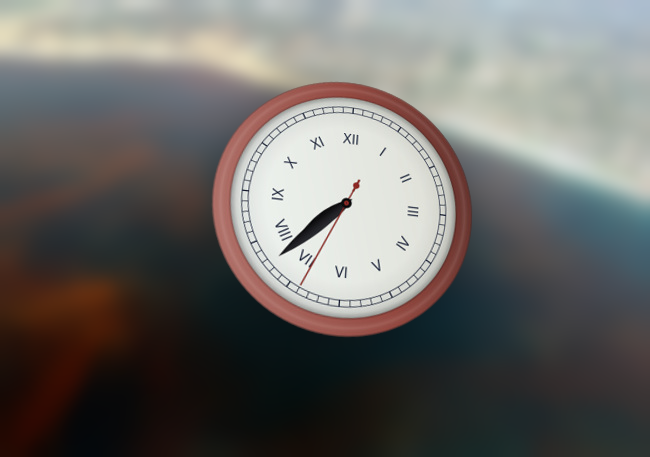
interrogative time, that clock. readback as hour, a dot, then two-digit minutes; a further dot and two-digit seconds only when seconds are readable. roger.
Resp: 7.37.34
